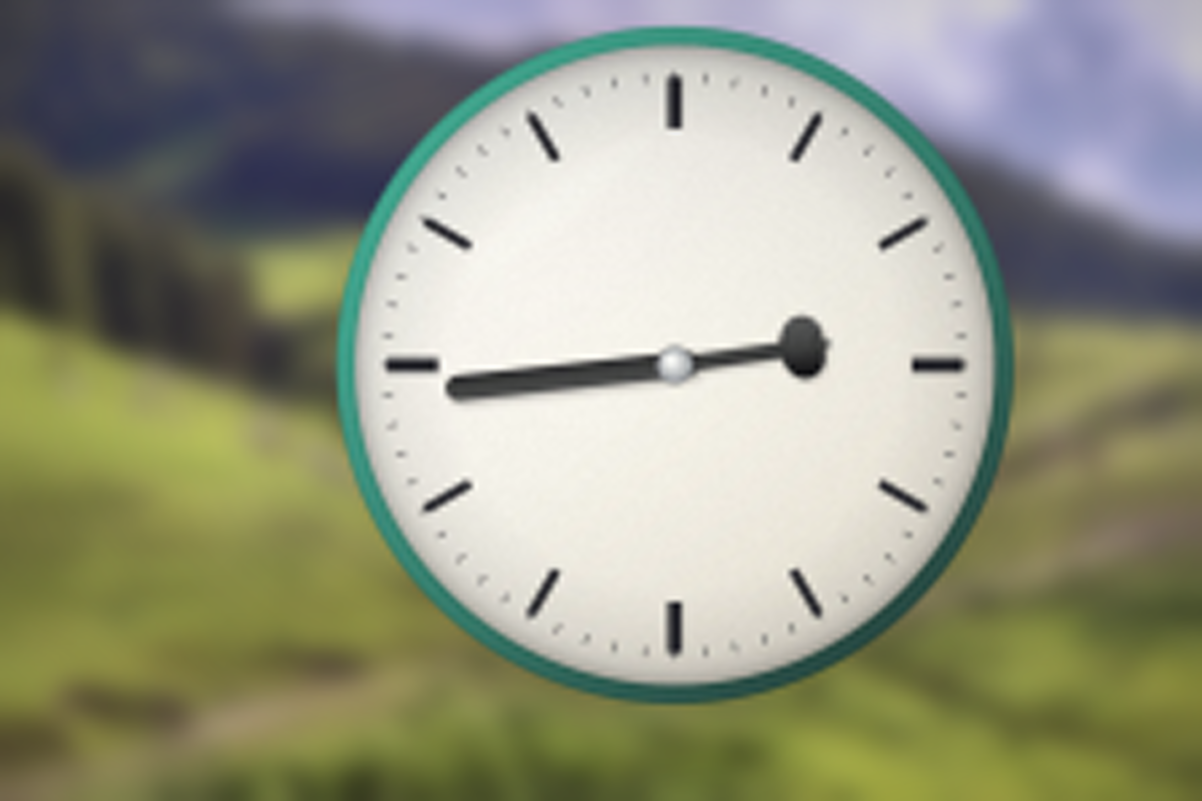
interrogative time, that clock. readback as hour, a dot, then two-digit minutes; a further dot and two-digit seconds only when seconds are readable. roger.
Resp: 2.44
